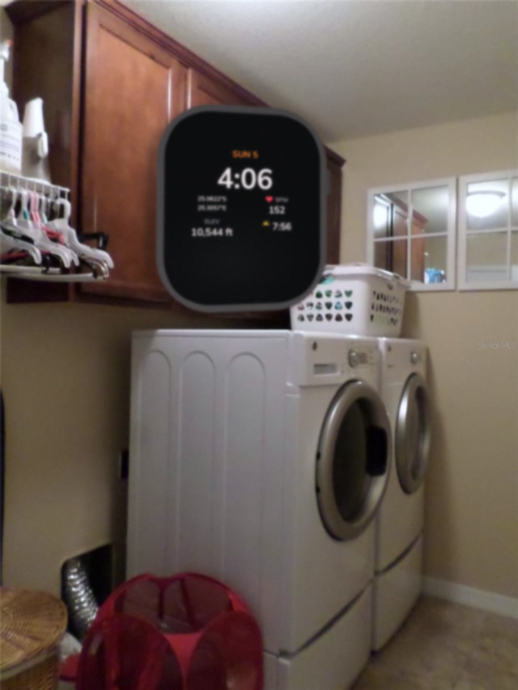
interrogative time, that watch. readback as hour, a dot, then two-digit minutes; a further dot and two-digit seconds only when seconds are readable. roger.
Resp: 4.06
